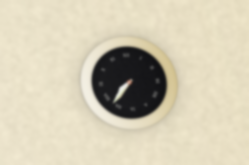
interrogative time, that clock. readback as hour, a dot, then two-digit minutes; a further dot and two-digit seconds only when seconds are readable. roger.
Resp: 7.37
